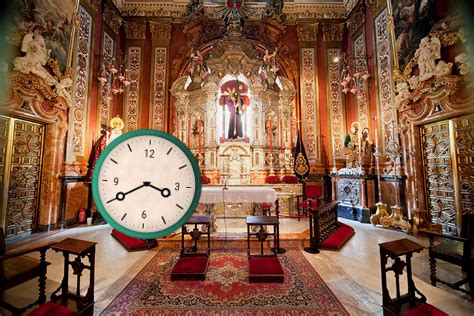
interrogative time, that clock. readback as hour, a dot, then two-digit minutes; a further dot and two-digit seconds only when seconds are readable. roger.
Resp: 3.40
